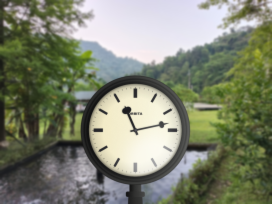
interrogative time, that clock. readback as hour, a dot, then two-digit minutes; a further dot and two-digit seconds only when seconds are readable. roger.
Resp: 11.13
